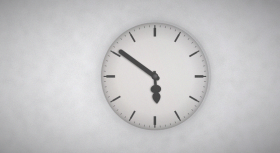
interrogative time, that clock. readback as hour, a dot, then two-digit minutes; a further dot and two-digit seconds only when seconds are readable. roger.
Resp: 5.51
